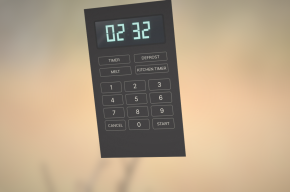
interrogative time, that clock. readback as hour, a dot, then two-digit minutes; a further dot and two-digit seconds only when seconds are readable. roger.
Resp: 2.32
